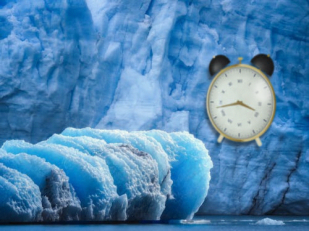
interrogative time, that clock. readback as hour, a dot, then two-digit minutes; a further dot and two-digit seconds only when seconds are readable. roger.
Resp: 3.43
